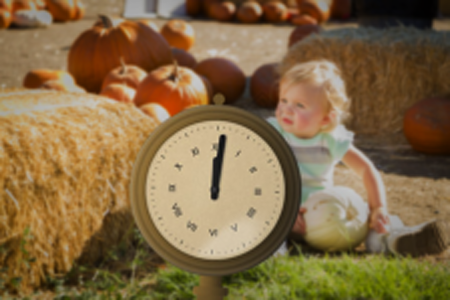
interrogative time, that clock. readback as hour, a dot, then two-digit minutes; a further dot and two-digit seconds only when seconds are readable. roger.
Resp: 12.01
